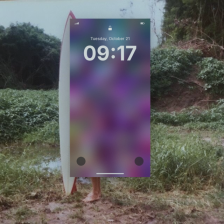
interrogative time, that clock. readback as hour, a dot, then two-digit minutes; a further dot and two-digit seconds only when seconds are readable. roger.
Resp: 9.17
